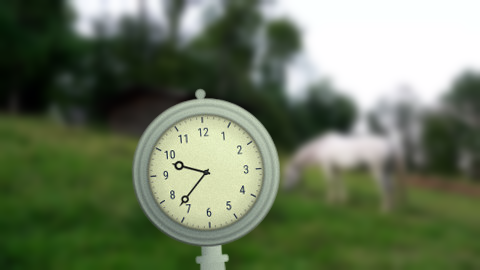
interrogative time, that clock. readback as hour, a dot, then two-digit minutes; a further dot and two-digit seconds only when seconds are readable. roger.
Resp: 9.37
